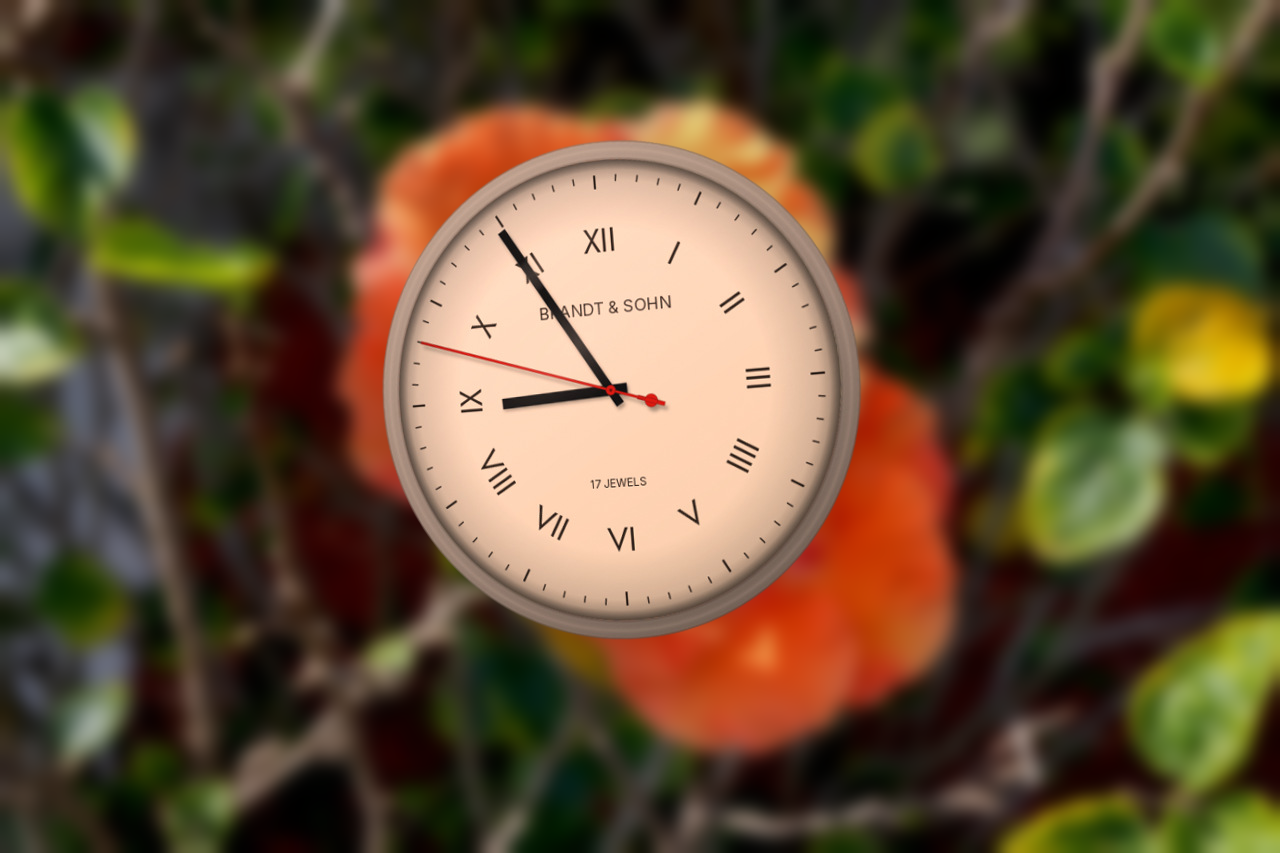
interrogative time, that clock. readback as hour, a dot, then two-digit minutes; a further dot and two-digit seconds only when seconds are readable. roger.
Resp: 8.54.48
